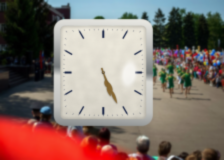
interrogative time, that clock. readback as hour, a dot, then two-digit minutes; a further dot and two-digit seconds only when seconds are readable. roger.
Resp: 5.26
